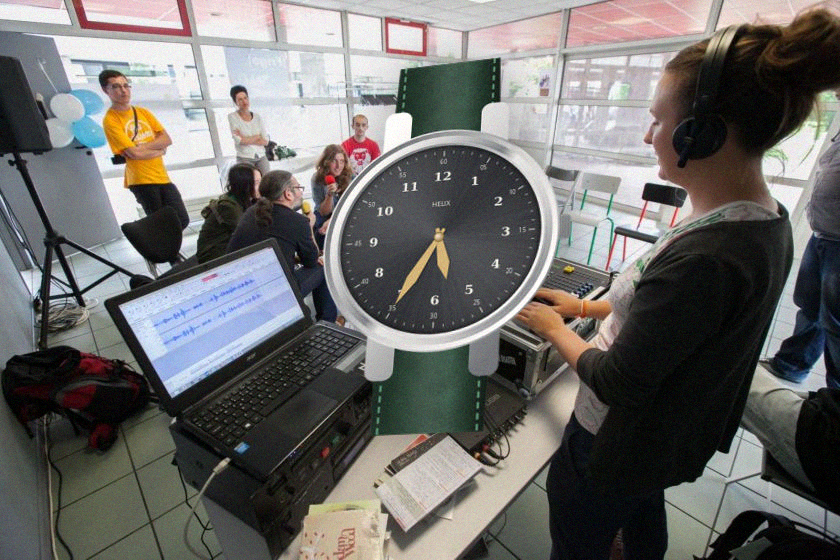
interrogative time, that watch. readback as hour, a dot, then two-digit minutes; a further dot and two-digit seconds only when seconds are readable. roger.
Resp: 5.35
